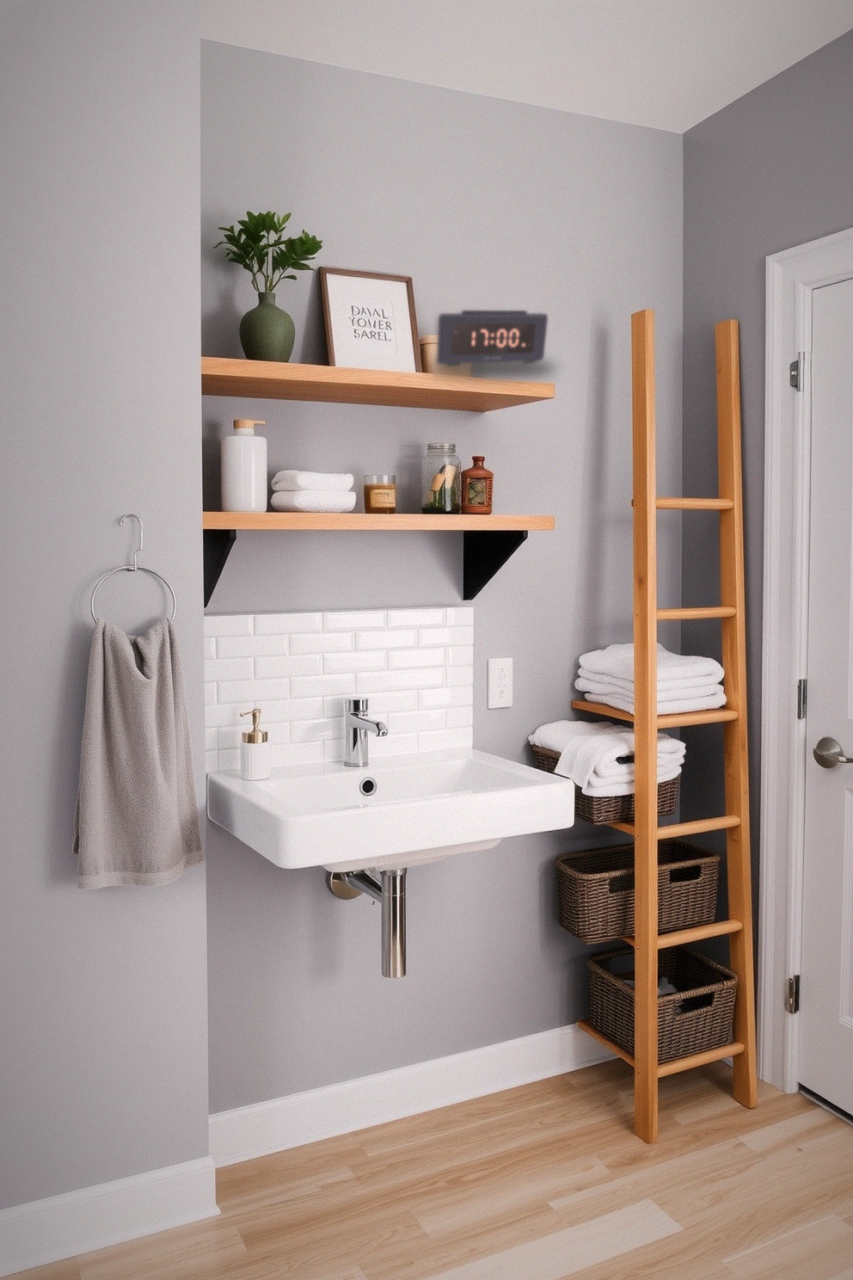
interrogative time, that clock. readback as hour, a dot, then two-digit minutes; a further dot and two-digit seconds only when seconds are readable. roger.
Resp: 17.00
